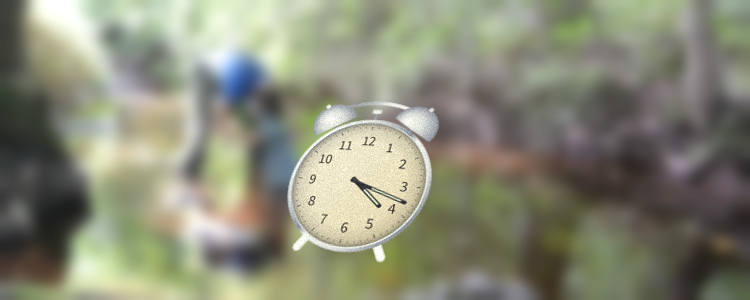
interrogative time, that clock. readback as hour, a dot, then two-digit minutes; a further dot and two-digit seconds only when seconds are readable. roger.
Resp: 4.18
